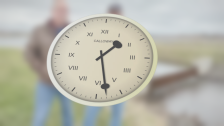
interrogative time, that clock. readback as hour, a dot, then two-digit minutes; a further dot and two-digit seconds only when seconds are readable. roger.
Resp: 1.28
